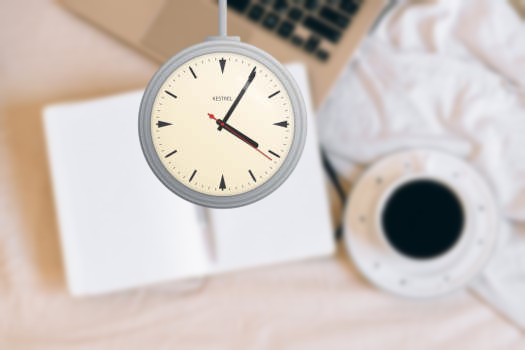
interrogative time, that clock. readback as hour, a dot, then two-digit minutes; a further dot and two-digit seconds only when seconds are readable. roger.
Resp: 4.05.21
